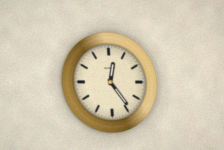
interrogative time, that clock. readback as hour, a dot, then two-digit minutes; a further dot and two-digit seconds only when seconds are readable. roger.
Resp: 12.24
